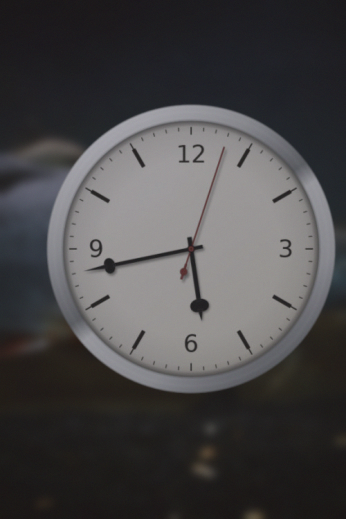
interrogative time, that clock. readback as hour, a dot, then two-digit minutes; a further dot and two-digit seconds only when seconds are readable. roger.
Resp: 5.43.03
